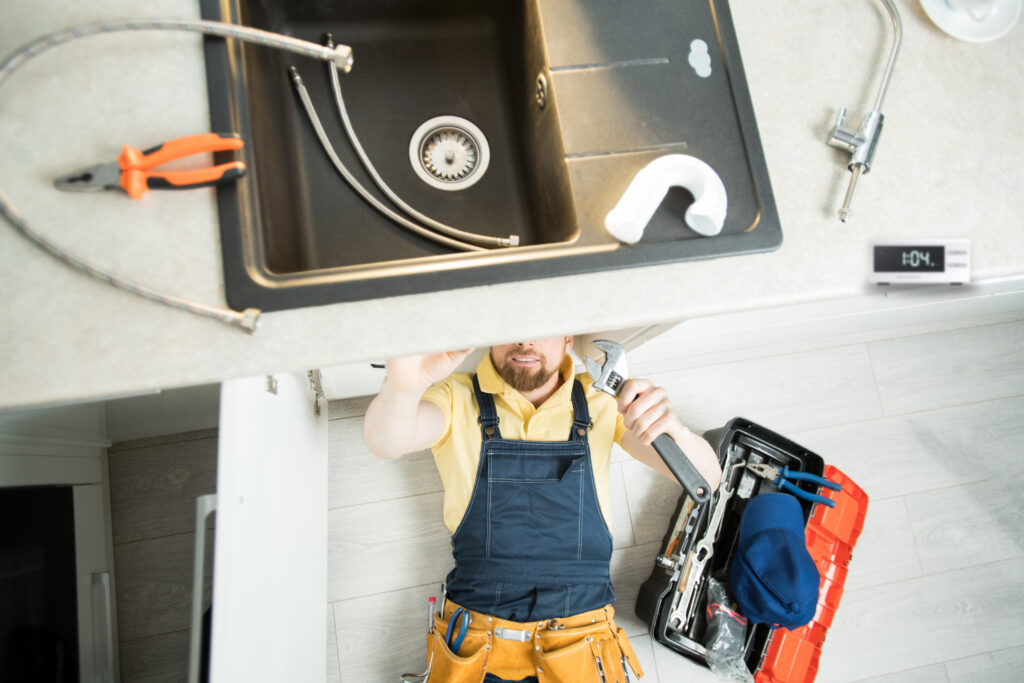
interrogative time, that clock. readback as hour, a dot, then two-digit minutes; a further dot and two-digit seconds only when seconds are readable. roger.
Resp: 1.04
